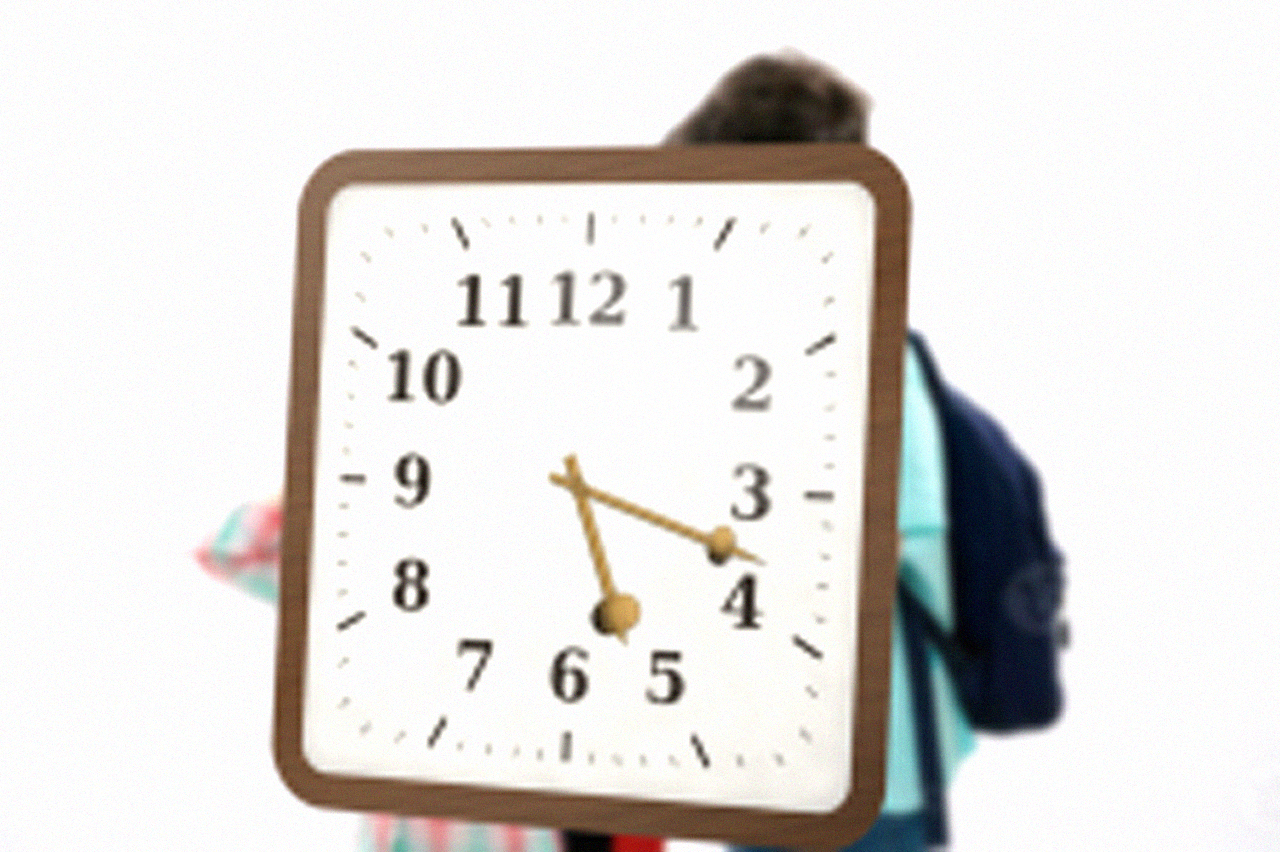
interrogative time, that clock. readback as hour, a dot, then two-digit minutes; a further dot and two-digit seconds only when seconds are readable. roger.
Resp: 5.18
